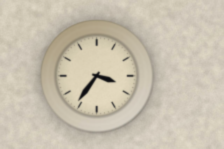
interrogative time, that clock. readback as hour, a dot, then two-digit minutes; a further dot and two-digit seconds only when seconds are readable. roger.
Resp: 3.36
